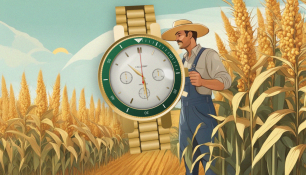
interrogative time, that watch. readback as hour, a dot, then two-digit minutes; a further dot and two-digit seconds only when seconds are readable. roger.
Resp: 10.29
